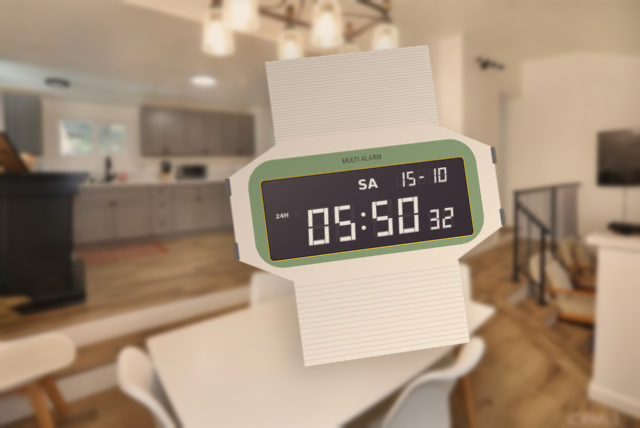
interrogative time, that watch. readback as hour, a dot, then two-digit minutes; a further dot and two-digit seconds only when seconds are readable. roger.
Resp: 5.50.32
